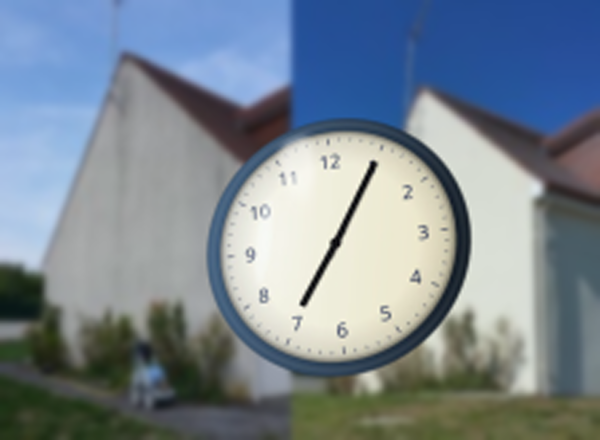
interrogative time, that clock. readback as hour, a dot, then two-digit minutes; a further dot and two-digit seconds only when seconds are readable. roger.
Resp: 7.05
